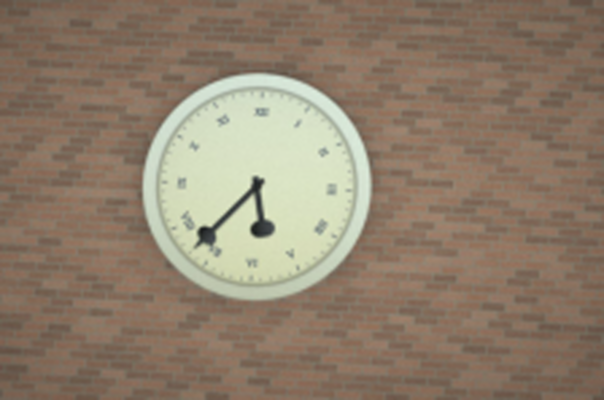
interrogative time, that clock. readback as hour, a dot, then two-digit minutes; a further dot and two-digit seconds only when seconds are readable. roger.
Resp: 5.37
